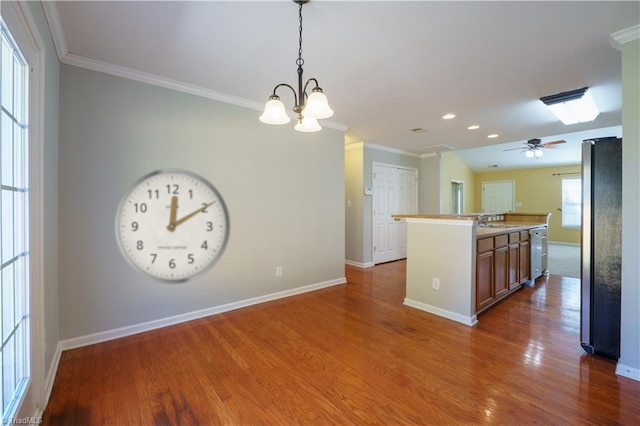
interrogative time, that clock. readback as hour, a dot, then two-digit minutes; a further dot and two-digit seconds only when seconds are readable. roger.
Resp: 12.10
